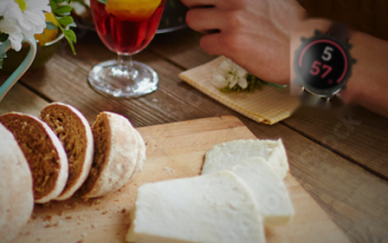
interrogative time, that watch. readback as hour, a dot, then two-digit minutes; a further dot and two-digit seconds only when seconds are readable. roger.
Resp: 5.57
